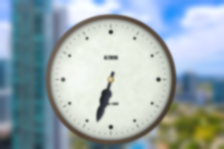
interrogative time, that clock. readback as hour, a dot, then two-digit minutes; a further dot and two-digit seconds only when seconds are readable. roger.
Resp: 6.33
